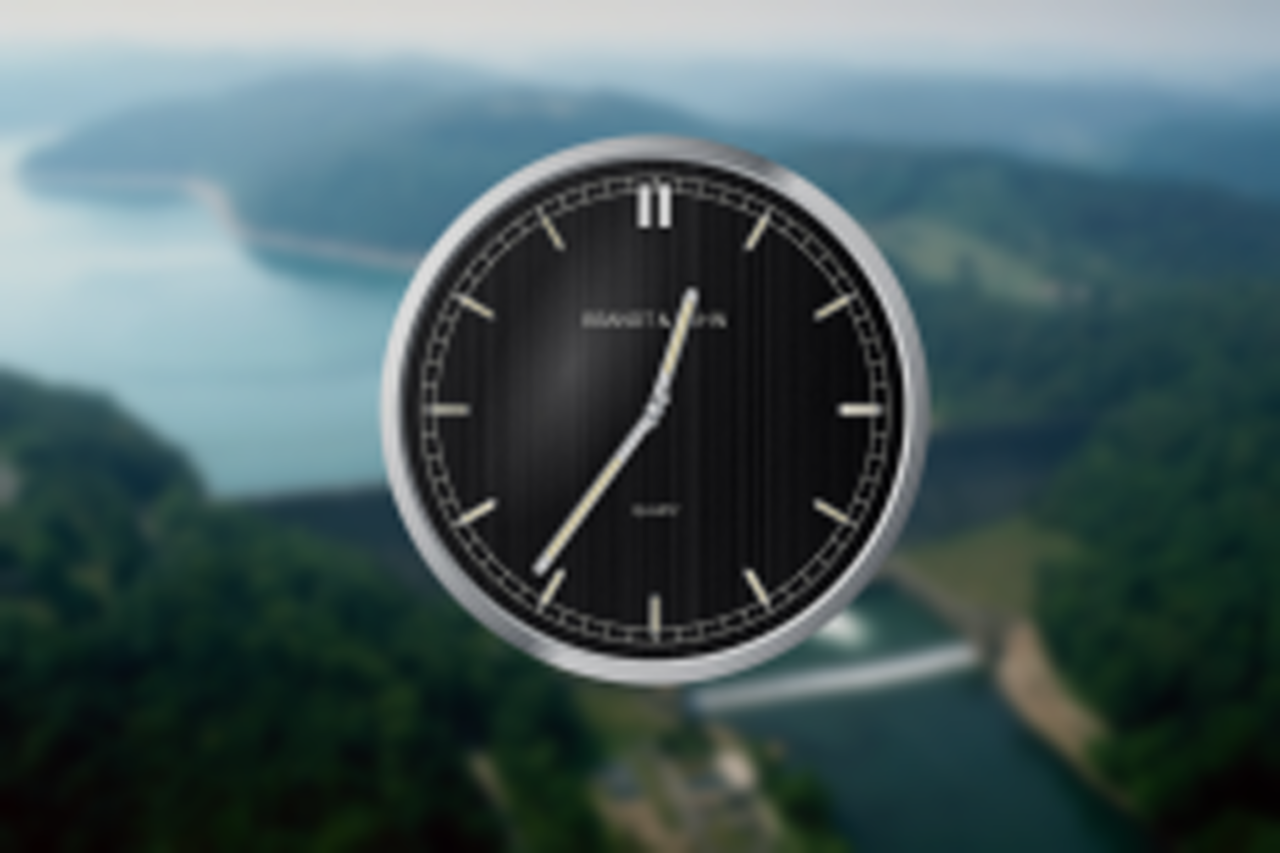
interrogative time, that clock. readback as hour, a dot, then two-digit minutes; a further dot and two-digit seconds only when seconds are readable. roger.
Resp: 12.36
